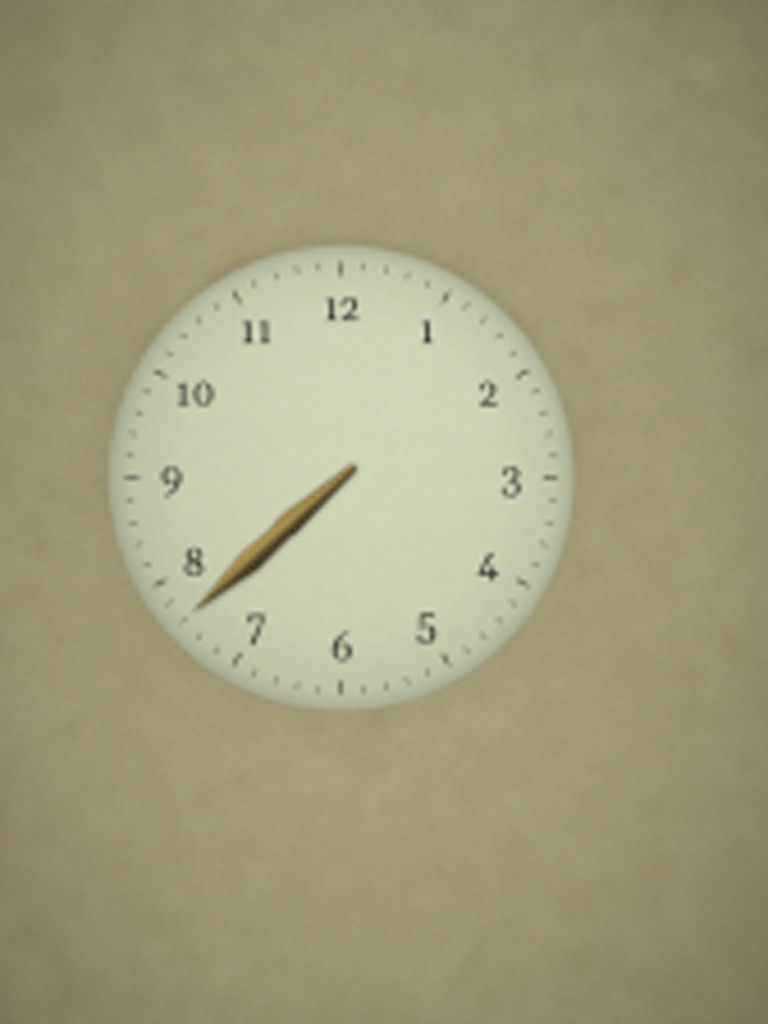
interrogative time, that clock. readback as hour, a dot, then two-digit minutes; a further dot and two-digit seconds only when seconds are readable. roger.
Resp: 7.38
